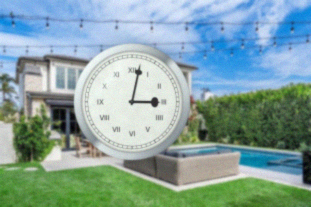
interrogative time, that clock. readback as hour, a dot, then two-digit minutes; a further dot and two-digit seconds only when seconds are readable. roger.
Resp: 3.02
